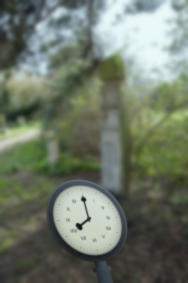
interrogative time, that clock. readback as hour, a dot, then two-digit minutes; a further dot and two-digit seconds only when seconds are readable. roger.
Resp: 8.00
